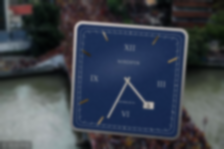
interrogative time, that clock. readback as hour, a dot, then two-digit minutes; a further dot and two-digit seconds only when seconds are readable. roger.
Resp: 4.34
